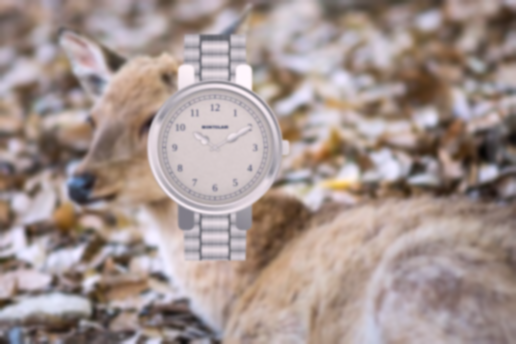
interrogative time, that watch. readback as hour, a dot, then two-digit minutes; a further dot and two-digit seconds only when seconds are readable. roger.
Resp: 10.10
